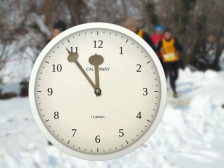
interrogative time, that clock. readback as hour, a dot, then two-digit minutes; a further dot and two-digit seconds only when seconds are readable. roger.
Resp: 11.54
